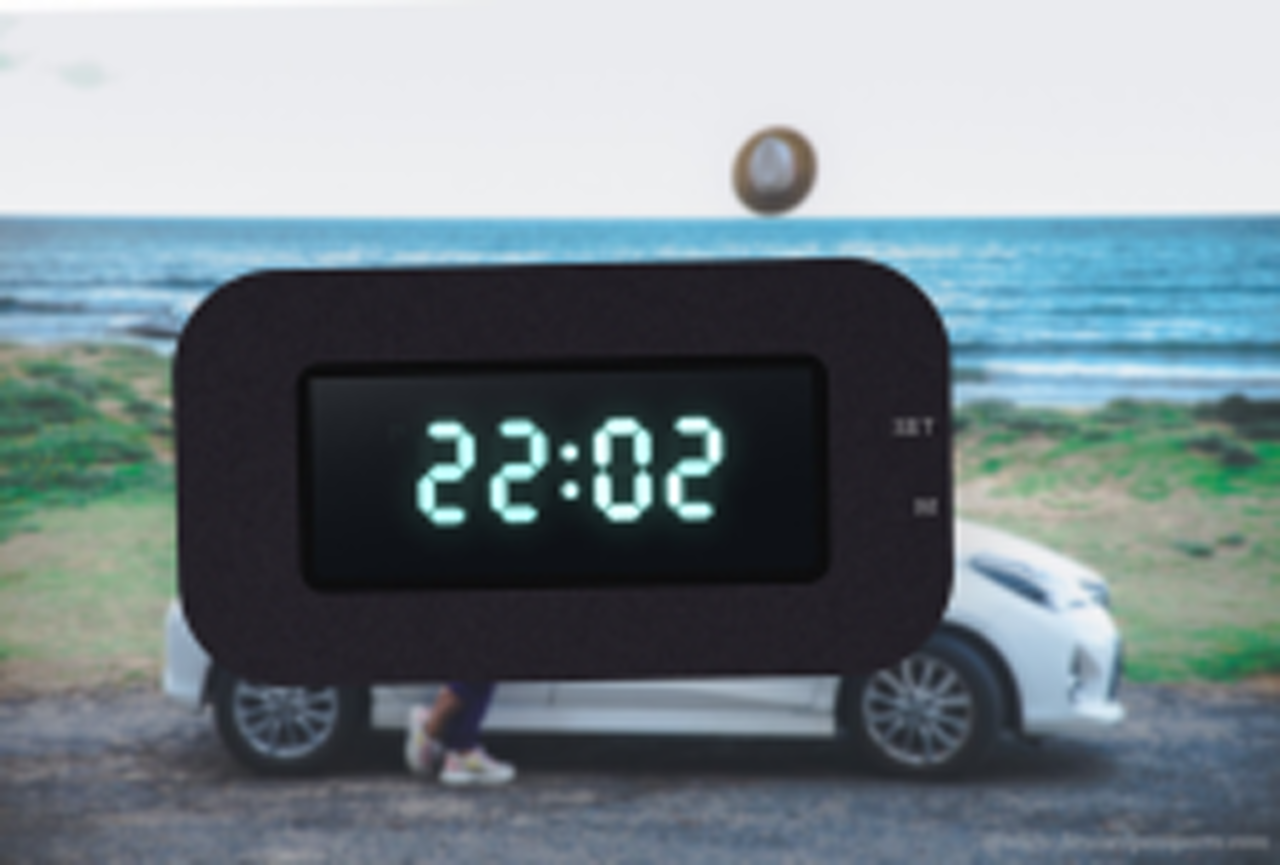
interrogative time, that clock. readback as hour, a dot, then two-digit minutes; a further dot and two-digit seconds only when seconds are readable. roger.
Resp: 22.02
